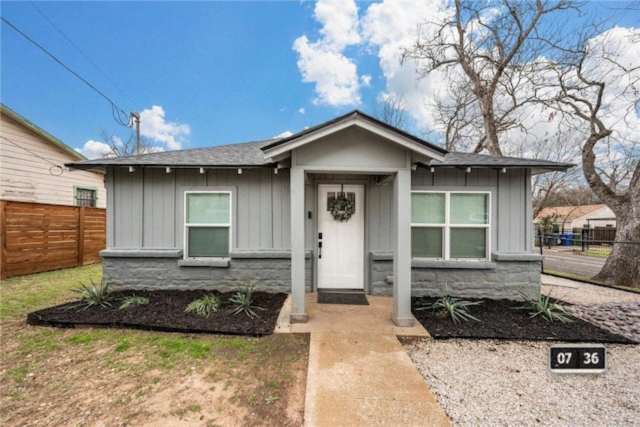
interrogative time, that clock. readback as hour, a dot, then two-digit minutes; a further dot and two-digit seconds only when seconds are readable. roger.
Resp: 7.36
